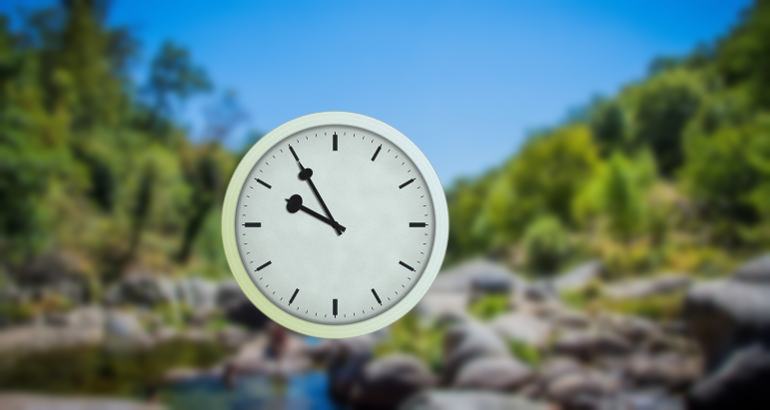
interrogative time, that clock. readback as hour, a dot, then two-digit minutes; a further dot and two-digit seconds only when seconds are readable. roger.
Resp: 9.55
